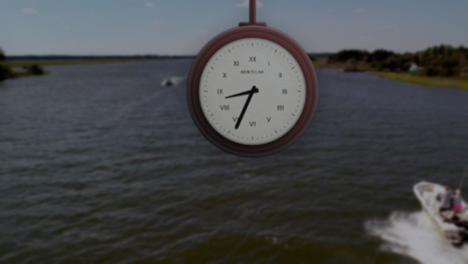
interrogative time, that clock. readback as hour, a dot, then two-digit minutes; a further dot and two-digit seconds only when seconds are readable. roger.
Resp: 8.34
